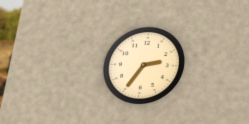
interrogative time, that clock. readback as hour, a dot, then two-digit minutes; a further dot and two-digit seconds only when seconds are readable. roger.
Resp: 2.35
